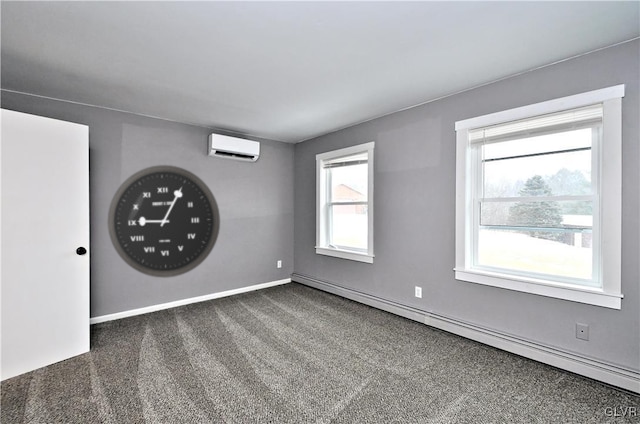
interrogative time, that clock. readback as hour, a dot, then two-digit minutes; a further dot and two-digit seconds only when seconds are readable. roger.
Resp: 9.05
